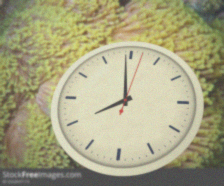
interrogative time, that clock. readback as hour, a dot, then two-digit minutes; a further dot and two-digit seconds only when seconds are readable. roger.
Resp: 7.59.02
